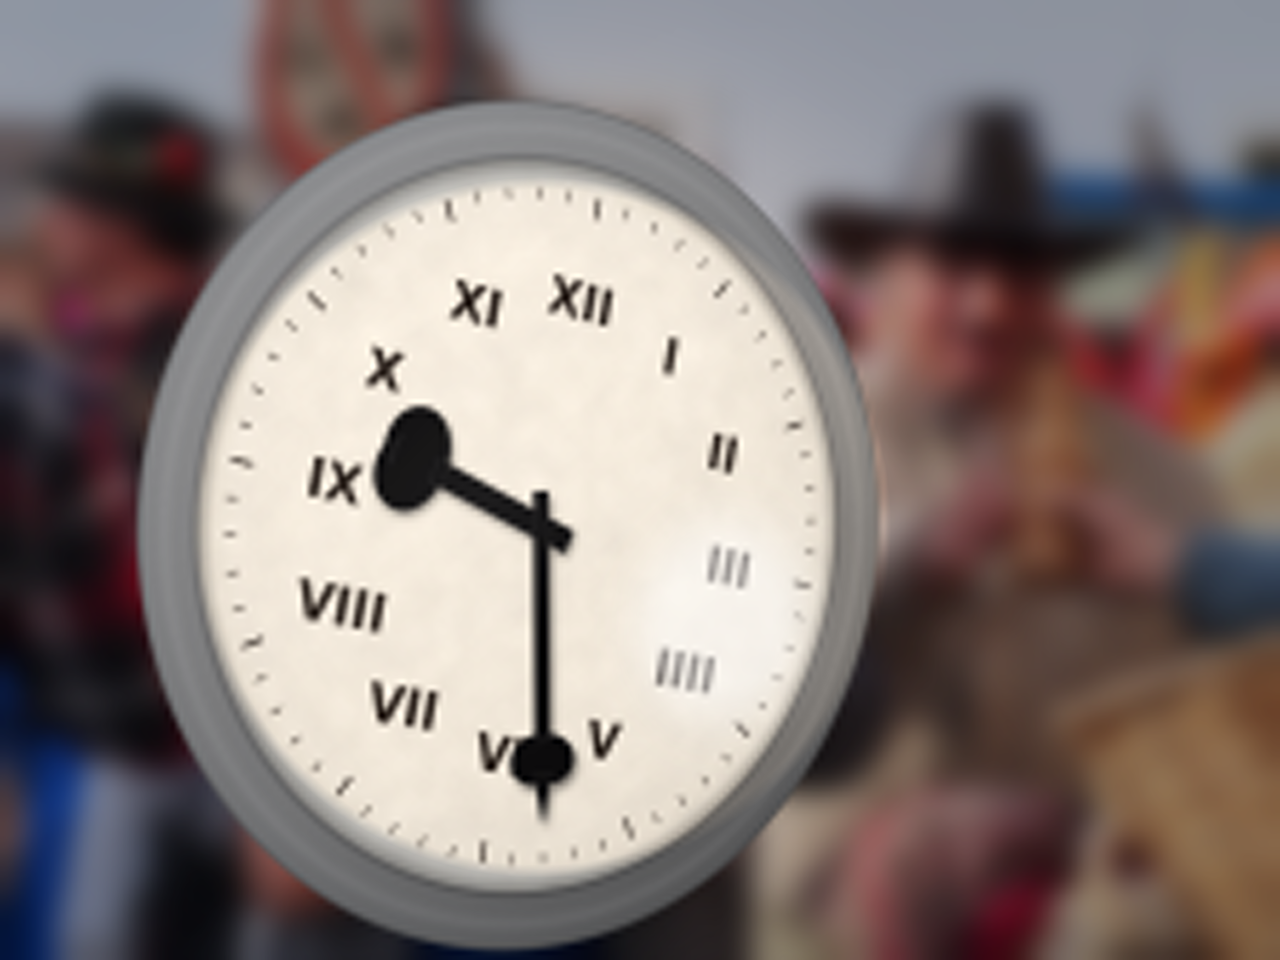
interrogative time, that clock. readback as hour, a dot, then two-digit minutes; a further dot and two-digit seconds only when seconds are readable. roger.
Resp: 9.28
